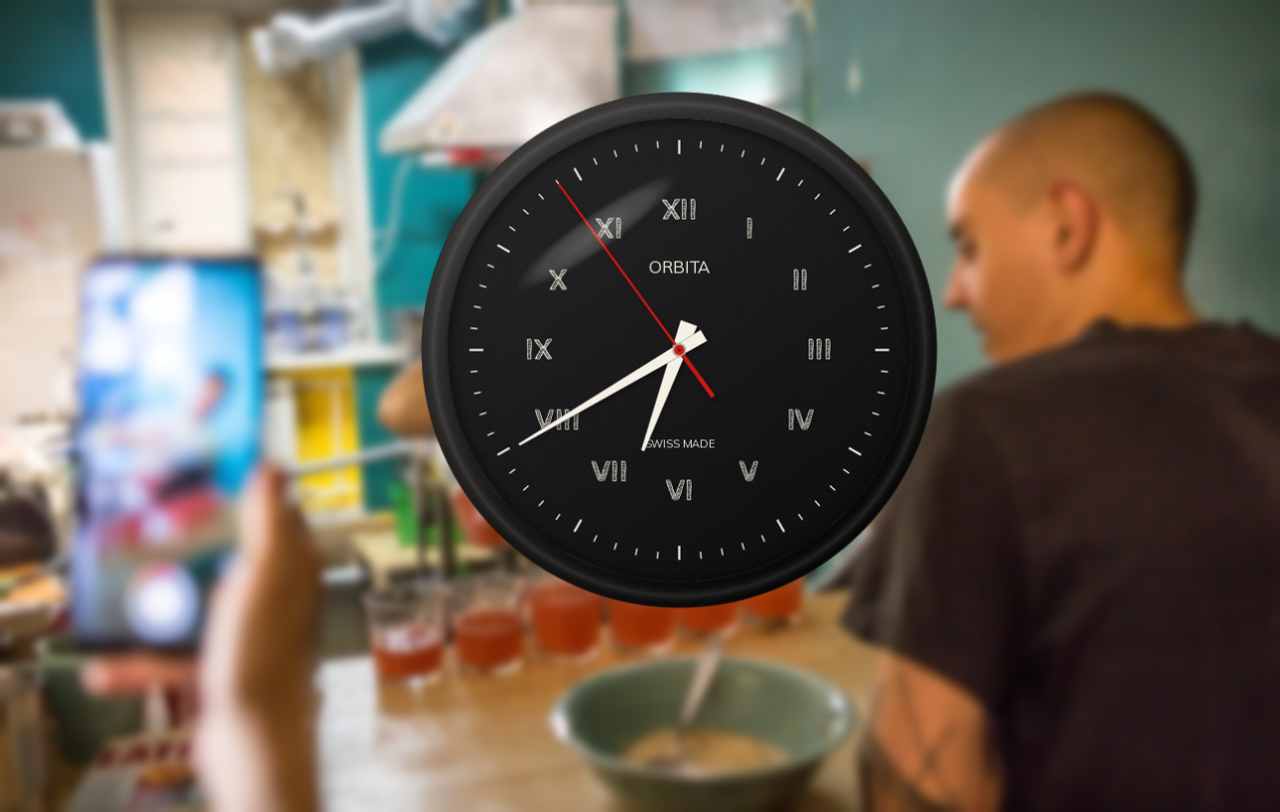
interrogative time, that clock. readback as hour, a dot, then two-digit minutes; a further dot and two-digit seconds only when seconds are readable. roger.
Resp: 6.39.54
